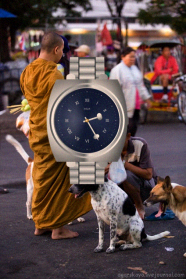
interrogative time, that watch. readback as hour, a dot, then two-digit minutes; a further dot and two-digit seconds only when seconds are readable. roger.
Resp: 2.25
